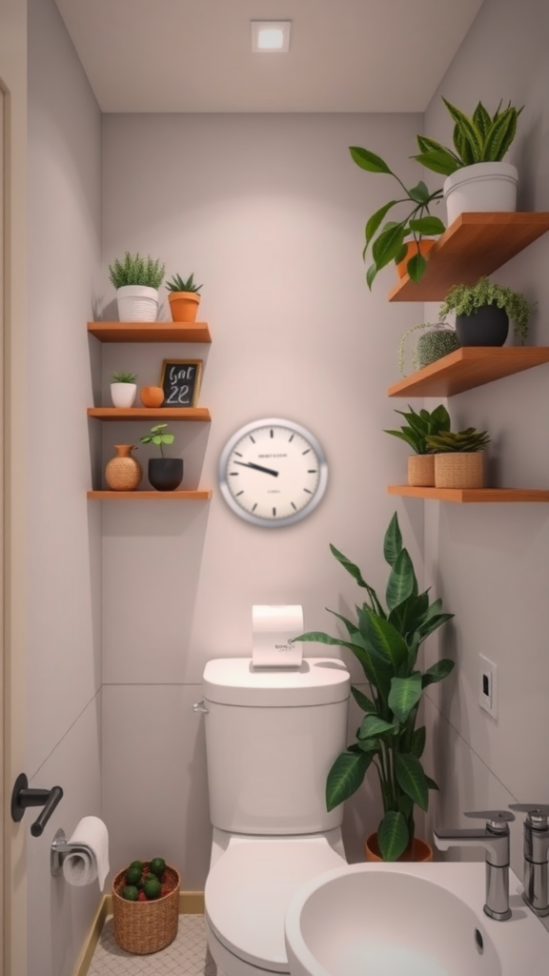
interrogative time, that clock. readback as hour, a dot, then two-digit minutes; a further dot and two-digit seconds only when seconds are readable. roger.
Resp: 9.48
